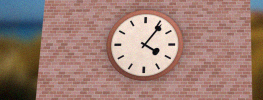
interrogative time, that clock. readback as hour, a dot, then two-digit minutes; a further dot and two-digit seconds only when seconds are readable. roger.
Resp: 4.06
